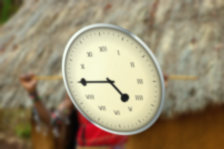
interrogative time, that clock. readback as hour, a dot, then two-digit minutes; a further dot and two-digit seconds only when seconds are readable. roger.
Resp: 4.45
